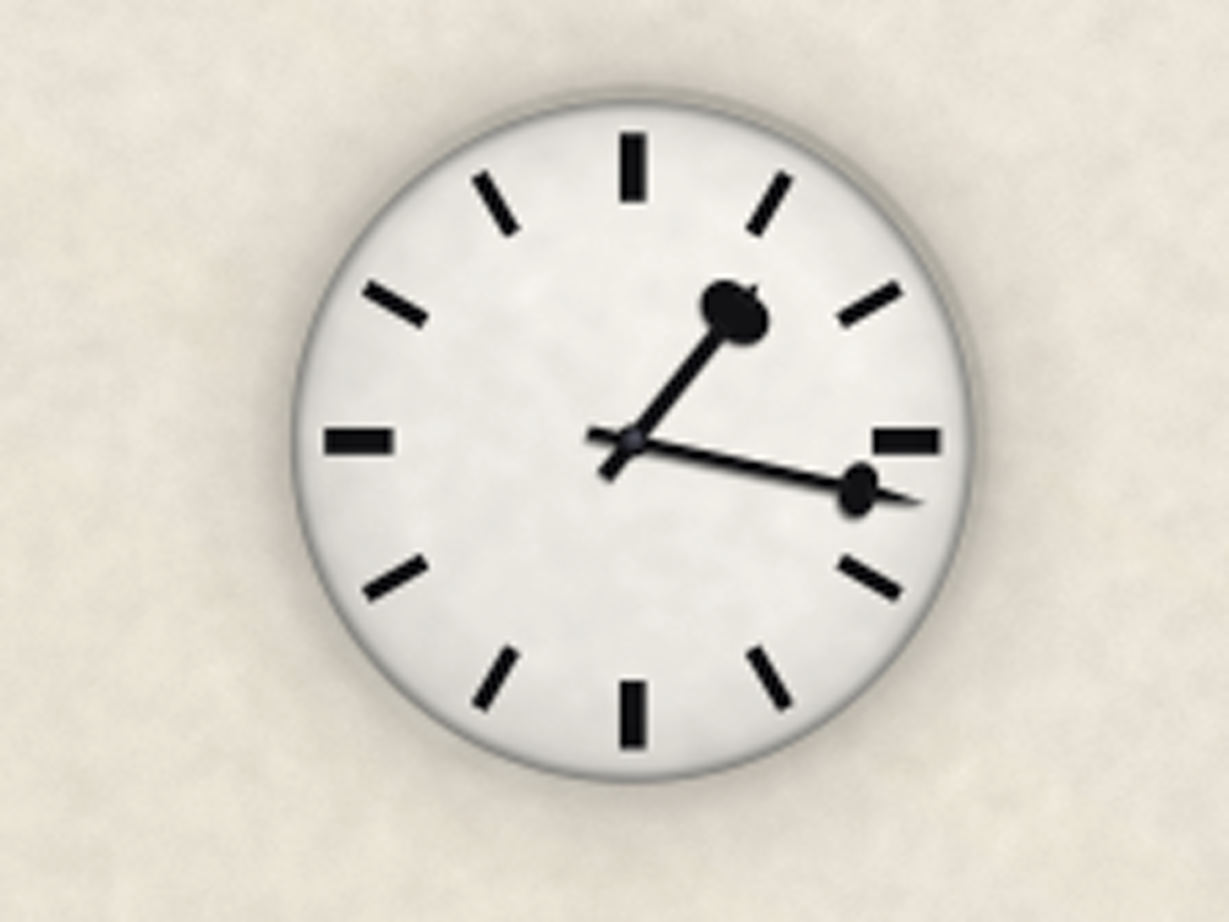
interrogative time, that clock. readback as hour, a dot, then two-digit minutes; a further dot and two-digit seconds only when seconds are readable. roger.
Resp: 1.17
